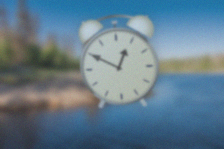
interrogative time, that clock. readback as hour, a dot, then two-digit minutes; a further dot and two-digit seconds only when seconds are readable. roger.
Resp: 12.50
